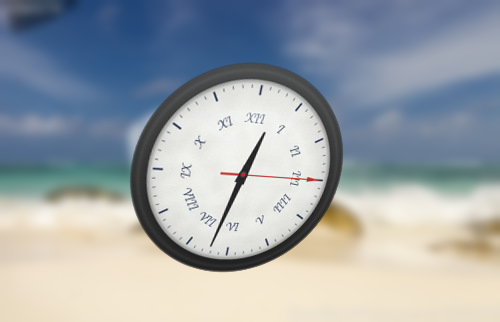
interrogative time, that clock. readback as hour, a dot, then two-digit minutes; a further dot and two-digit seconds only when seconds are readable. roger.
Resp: 12.32.15
